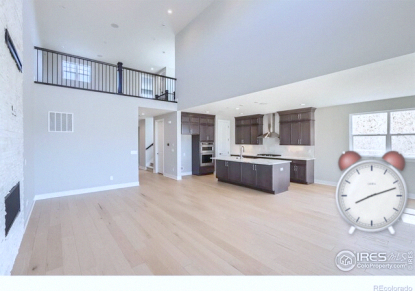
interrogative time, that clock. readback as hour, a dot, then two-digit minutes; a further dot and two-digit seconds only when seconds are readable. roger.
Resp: 8.12
